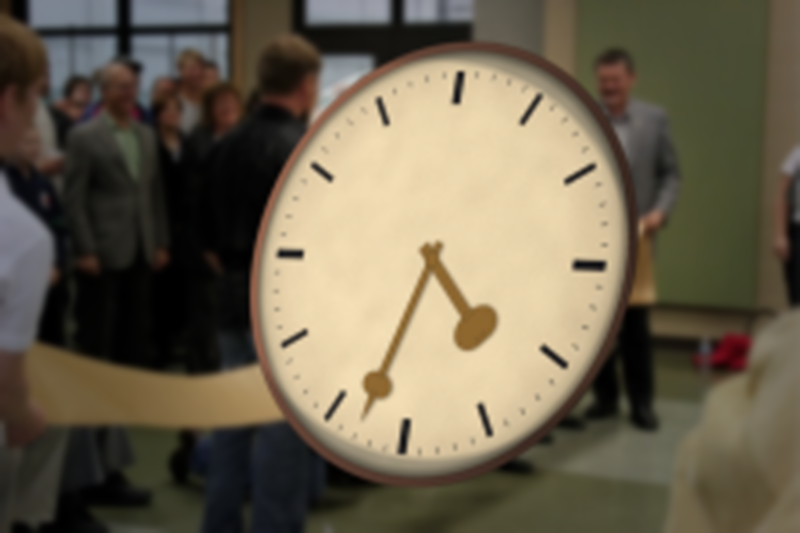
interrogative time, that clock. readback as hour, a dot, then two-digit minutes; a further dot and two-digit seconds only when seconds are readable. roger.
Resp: 4.33
